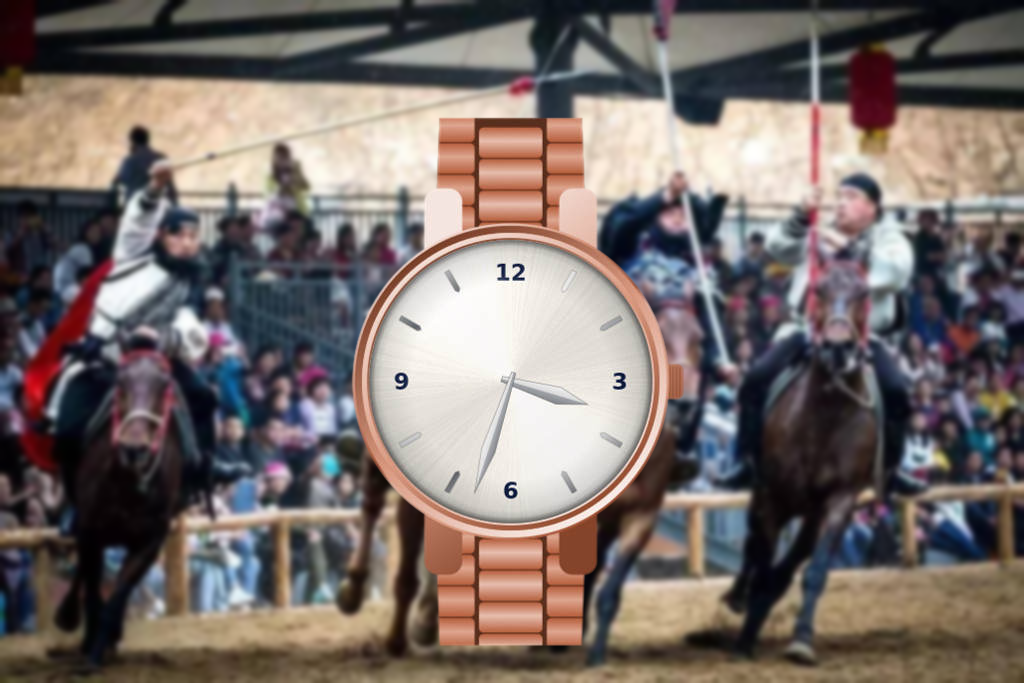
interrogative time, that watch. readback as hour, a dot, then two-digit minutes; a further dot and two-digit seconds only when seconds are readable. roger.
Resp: 3.33
